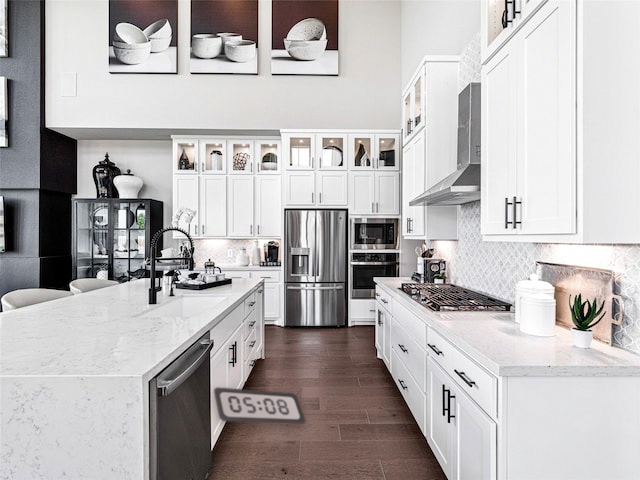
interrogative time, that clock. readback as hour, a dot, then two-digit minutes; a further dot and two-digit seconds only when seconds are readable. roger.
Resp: 5.08
